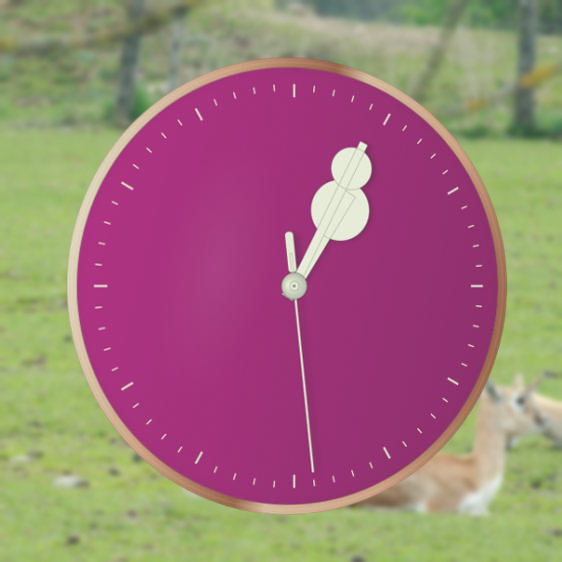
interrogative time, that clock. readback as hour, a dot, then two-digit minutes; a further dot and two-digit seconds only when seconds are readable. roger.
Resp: 1.04.29
